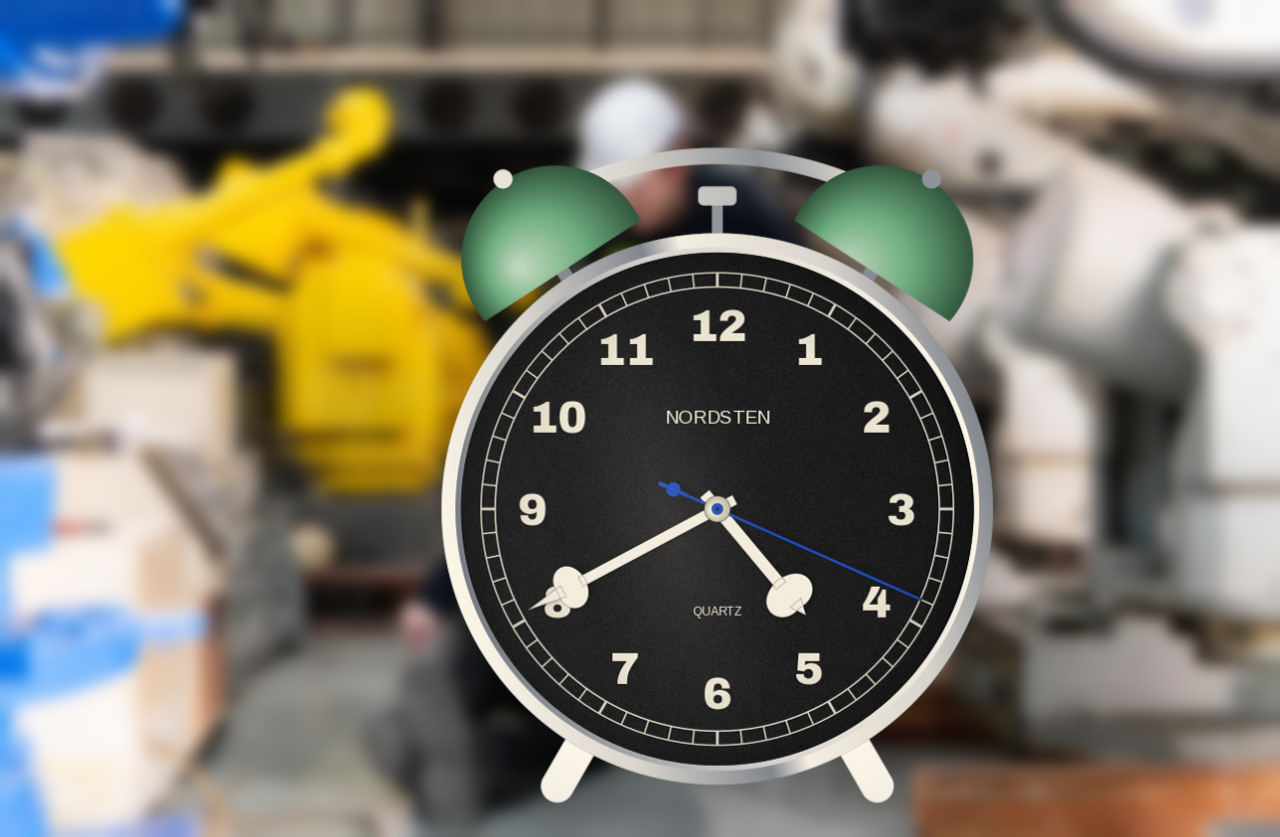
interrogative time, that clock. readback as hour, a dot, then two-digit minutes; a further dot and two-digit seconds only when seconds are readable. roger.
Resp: 4.40.19
